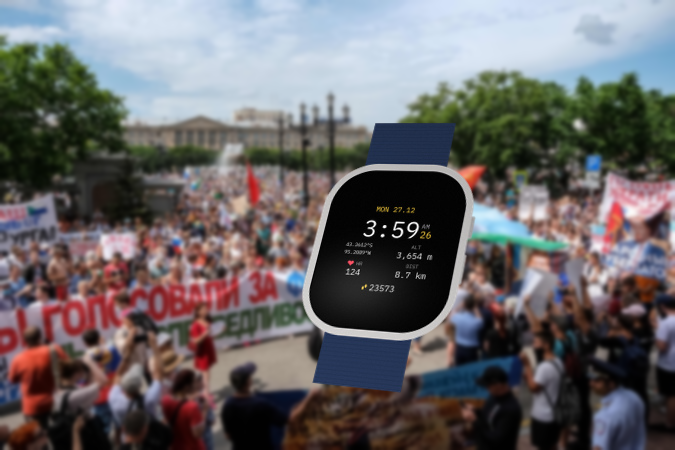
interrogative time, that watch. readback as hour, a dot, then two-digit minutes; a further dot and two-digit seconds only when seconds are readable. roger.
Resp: 3.59.26
